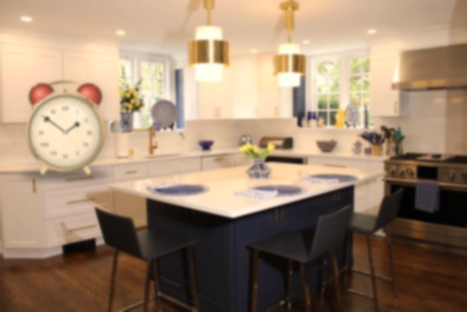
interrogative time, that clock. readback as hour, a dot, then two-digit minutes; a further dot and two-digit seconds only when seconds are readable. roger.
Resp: 1.51
